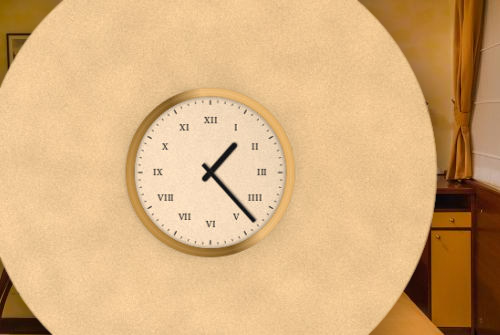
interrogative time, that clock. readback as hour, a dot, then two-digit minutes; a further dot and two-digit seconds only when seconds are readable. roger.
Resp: 1.23
